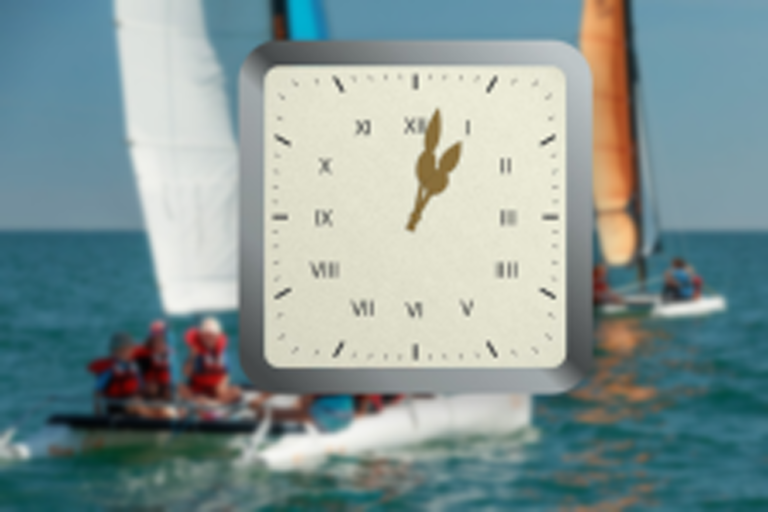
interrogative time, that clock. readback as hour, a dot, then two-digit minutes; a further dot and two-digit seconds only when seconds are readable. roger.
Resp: 1.02
